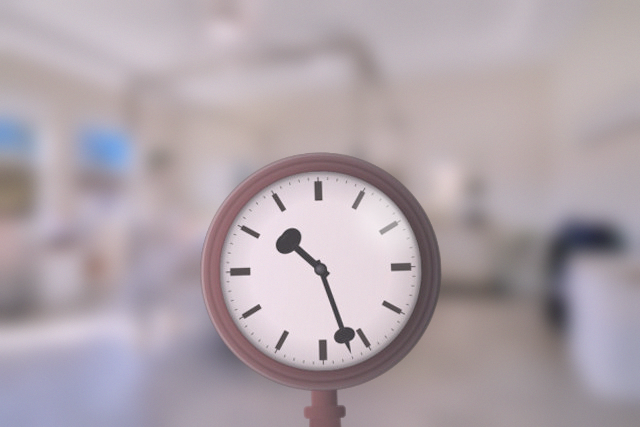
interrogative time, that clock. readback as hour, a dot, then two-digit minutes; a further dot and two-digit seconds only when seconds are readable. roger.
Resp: 10.27
